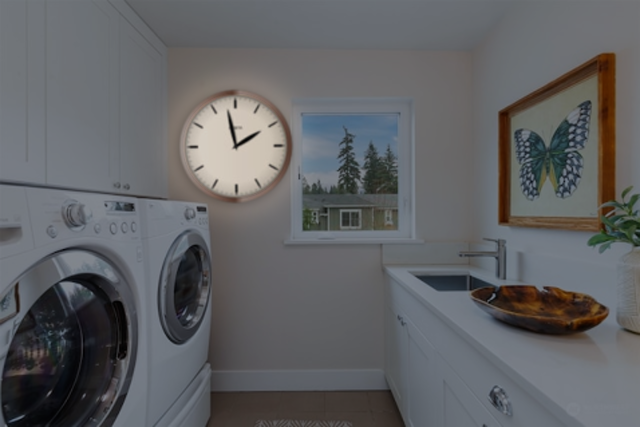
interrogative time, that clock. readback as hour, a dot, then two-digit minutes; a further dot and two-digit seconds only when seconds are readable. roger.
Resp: 1.58
